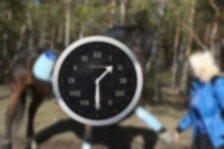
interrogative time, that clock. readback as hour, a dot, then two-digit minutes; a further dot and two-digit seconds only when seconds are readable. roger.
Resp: 1.30
